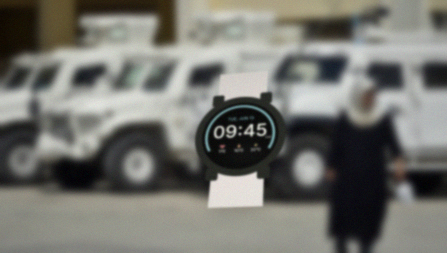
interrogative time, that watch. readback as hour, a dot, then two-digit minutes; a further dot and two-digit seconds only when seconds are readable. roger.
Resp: 9.45
